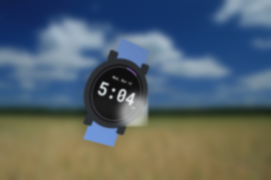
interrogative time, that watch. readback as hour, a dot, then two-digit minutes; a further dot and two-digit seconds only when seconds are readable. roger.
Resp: 5.04
